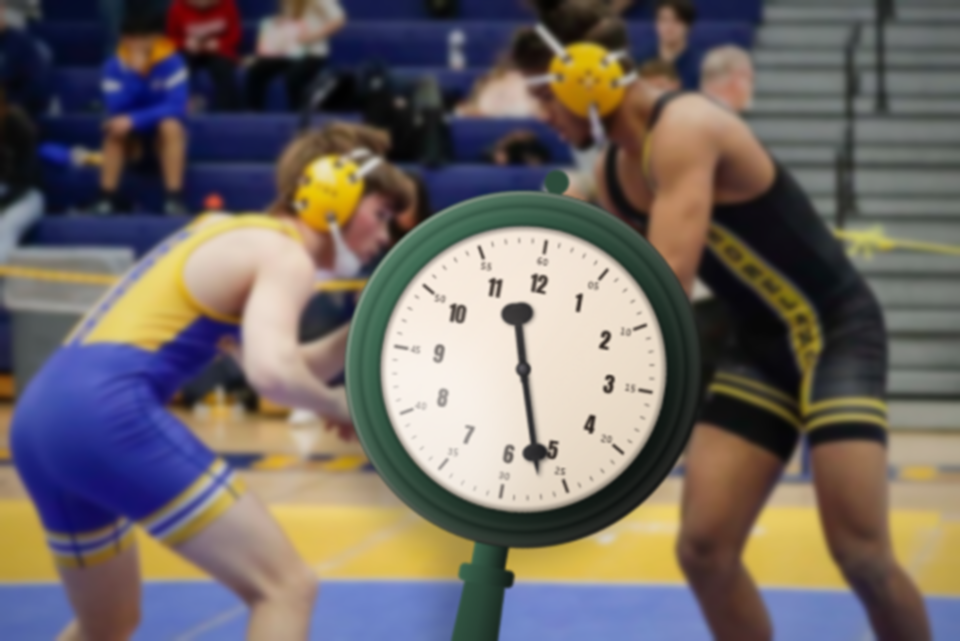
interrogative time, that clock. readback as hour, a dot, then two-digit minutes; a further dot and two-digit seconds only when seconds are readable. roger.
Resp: 11.27
